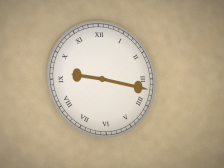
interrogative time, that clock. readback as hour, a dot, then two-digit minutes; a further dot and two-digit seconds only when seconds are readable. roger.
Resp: 9.17
